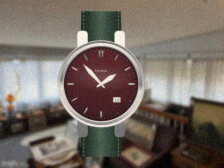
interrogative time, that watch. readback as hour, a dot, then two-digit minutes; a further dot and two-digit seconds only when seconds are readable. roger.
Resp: 1.53
